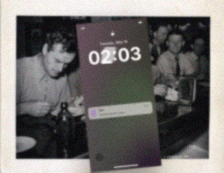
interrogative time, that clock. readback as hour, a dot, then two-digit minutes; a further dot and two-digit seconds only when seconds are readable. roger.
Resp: 2.03
